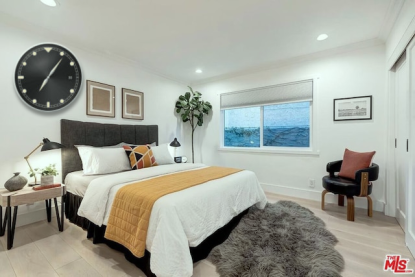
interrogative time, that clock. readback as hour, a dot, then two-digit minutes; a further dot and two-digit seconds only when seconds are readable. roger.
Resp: 7.06
